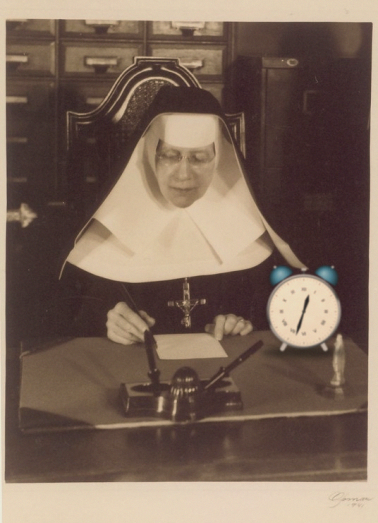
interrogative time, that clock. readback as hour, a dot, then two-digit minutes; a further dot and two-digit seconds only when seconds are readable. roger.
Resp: 12.33
